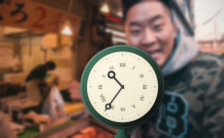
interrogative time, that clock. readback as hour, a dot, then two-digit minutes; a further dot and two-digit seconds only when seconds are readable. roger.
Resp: 10.36
